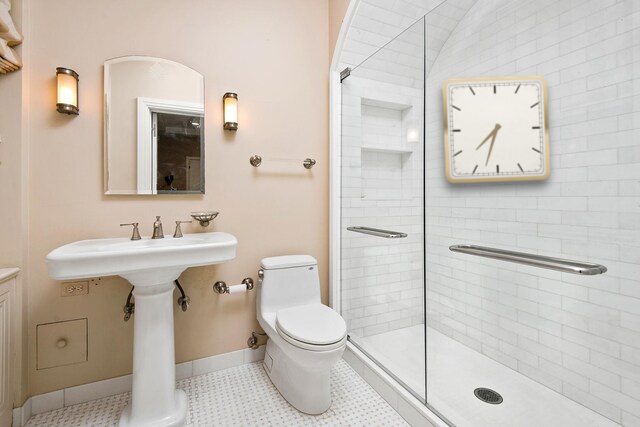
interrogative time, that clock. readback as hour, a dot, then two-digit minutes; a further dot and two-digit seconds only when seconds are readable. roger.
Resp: 7.33
